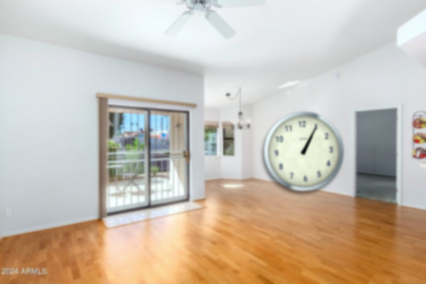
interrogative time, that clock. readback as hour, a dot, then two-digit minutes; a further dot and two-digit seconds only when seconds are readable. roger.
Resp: 1.05
